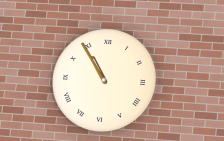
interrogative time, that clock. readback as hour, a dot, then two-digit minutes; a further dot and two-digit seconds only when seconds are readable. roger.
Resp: 10.54
